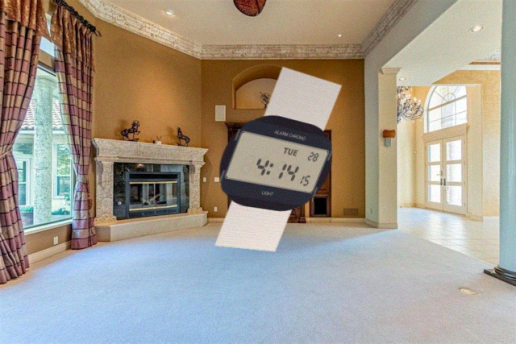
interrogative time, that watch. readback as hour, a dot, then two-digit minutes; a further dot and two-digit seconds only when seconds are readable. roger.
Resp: 4.14.15
